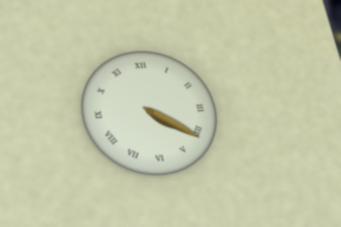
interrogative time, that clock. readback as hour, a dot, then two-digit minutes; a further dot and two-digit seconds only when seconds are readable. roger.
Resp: 4.21
